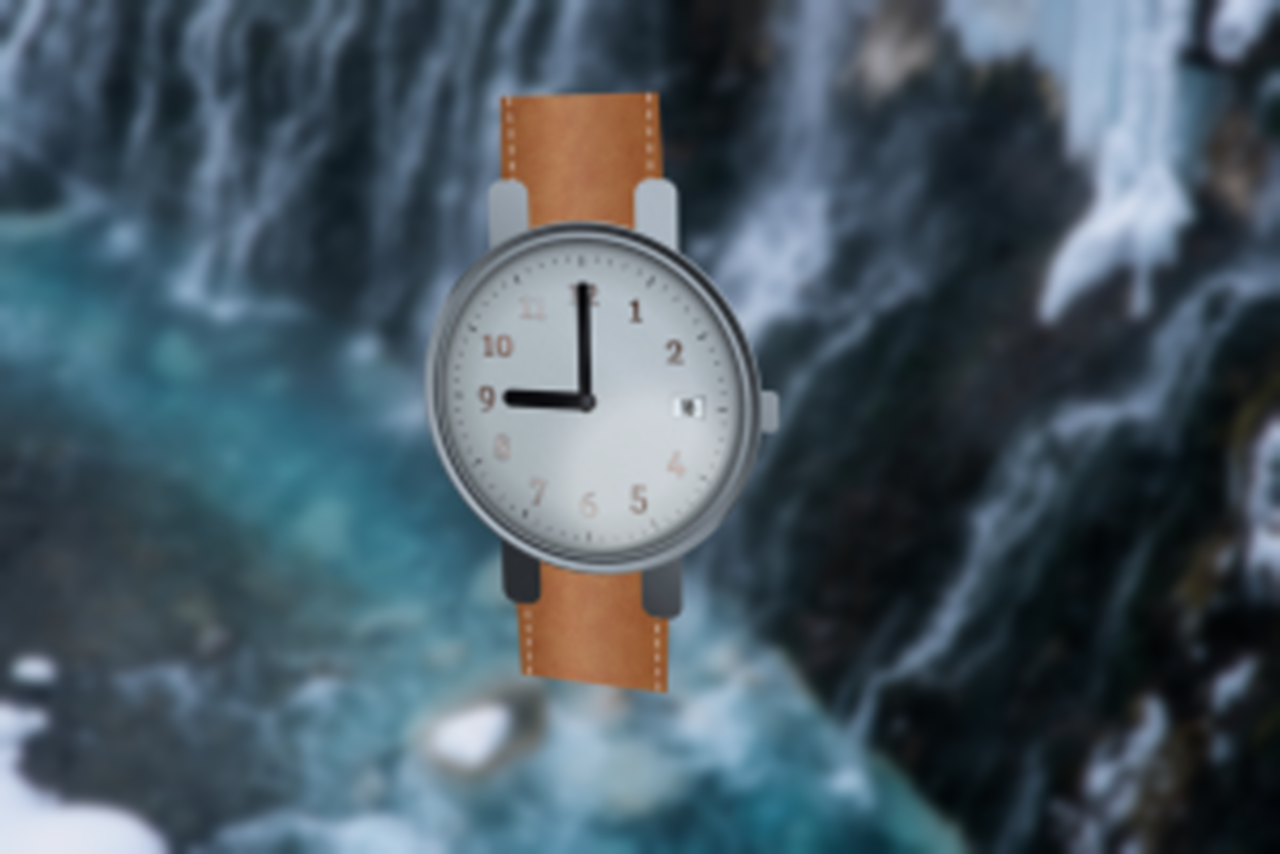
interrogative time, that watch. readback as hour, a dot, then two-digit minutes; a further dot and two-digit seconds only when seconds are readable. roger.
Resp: 9.00
